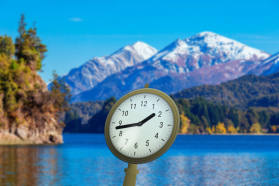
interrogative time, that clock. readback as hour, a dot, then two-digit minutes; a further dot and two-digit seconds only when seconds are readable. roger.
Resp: 1.43
